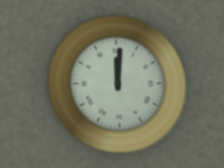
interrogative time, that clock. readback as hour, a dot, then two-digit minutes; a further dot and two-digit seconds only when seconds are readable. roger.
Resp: 12.01
